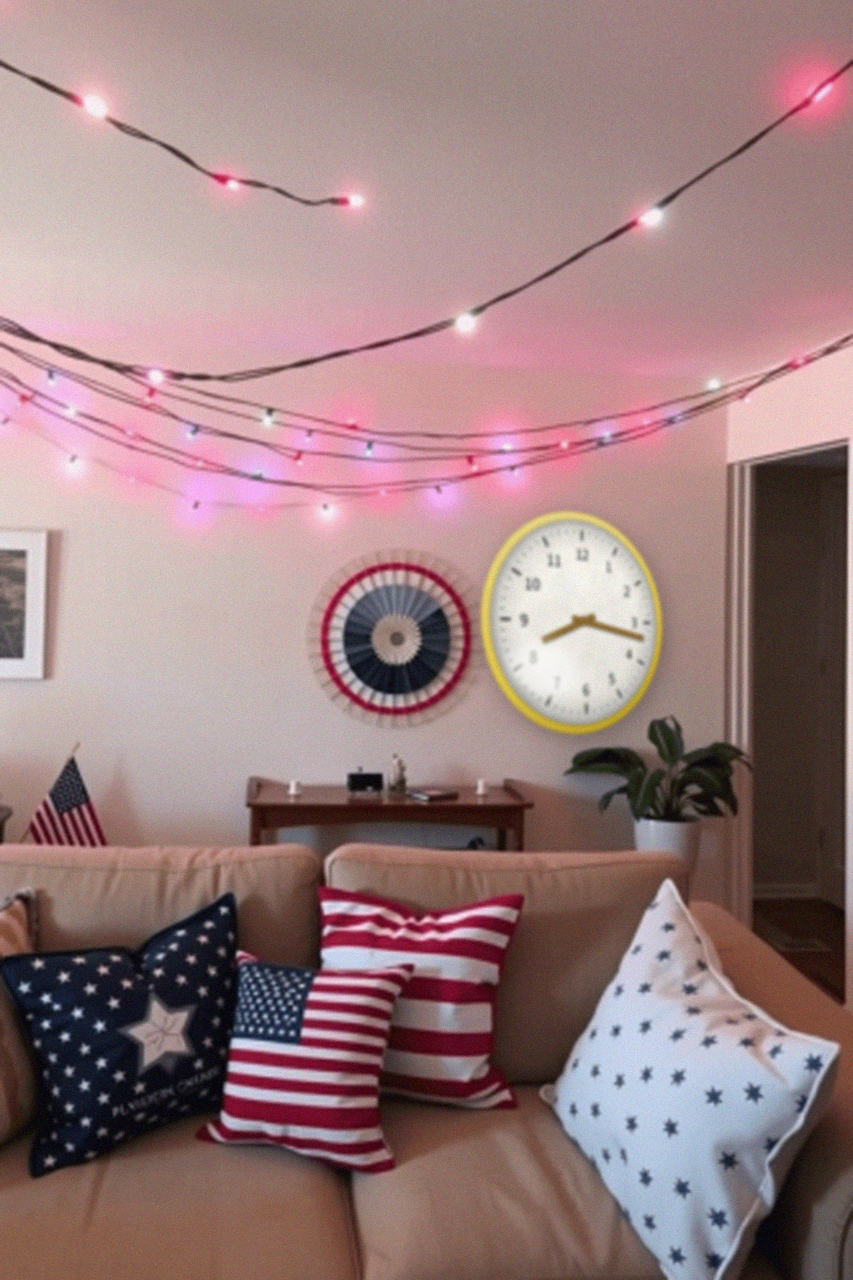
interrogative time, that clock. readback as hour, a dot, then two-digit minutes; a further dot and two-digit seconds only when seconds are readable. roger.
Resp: 8.17
